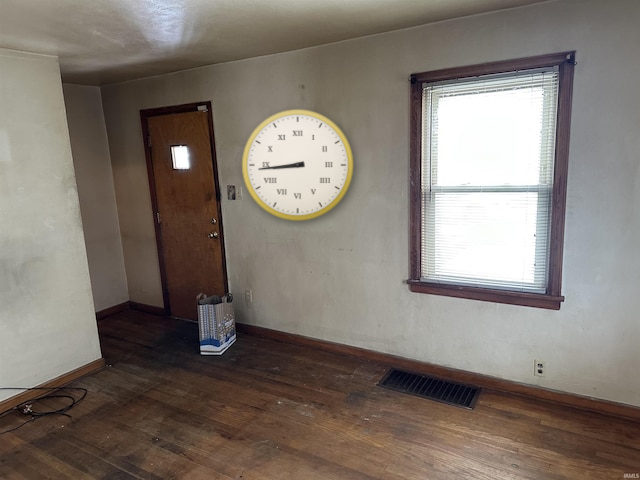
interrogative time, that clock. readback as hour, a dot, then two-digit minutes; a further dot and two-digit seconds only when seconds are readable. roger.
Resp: 8.44
